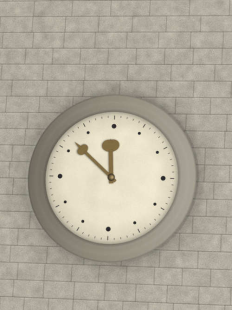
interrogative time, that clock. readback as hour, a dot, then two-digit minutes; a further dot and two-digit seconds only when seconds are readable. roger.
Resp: 11.52
